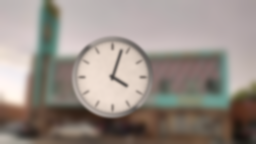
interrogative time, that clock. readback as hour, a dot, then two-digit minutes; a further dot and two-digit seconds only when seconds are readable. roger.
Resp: 4.03
